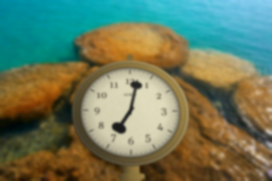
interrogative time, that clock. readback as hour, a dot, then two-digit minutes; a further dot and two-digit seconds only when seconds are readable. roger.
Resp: 7.02
